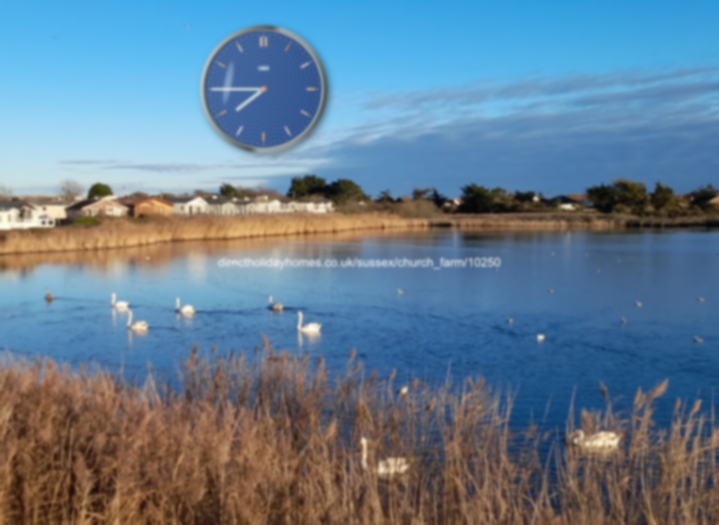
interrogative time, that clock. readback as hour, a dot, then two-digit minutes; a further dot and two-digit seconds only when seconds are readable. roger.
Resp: 7.45
